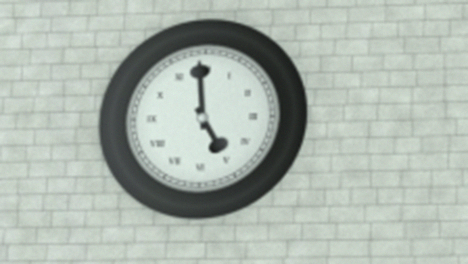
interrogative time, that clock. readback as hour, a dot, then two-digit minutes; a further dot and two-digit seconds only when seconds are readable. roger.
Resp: 4.59
